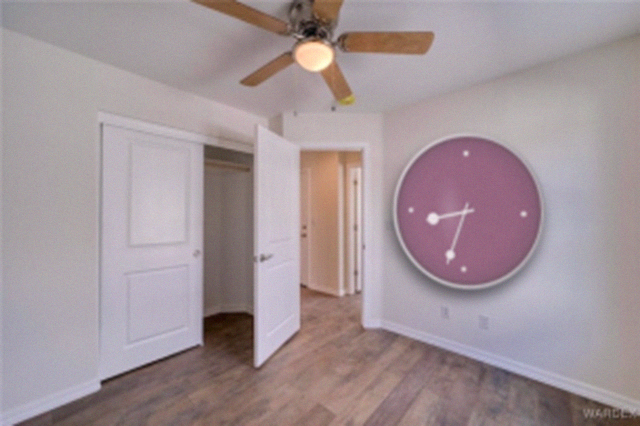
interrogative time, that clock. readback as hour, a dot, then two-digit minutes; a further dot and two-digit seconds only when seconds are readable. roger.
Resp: 8.33
